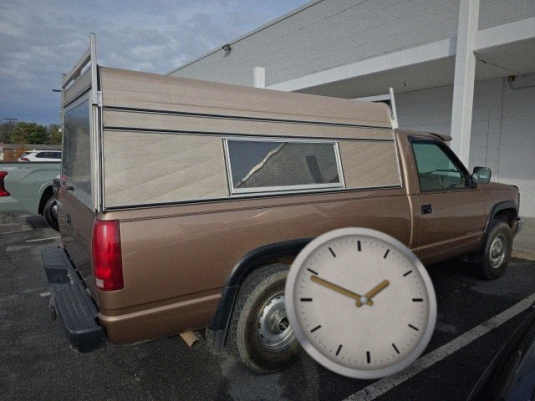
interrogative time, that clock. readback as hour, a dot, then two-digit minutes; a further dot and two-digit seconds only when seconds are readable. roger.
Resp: 1.49
